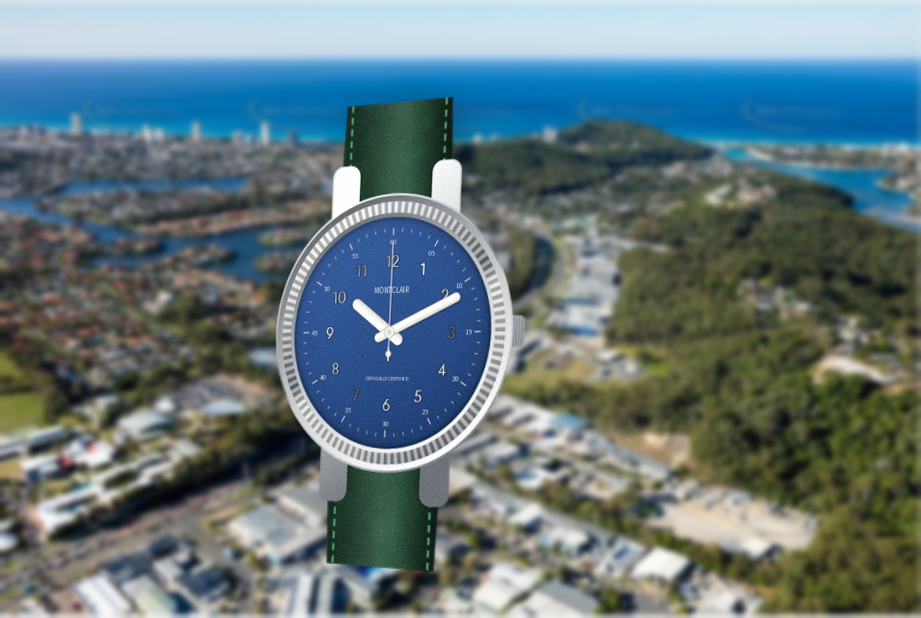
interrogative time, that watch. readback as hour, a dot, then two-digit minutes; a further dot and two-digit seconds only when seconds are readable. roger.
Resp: 10.11.00
